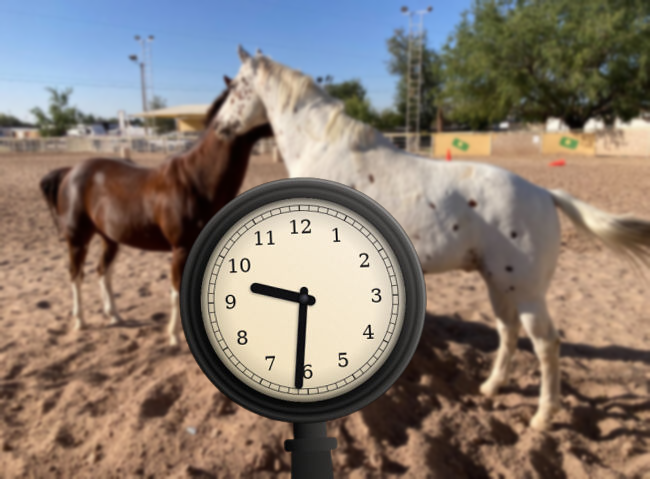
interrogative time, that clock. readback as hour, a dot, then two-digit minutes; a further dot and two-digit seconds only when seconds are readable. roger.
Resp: 9.31
